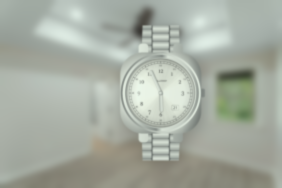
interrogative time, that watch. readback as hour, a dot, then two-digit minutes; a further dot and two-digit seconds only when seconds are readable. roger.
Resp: 5.56
